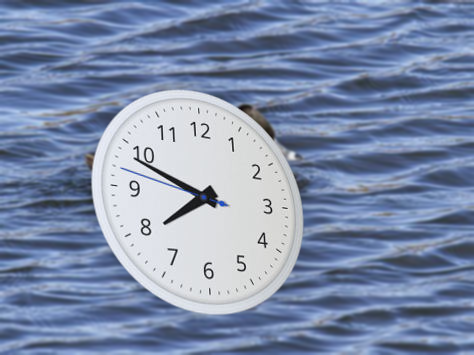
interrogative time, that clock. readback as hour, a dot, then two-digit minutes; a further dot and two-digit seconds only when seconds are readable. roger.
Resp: 7.48.47
